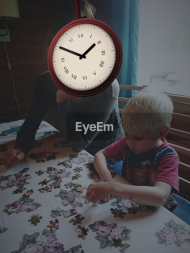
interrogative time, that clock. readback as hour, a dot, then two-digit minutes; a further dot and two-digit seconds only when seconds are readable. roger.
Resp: 1.50
